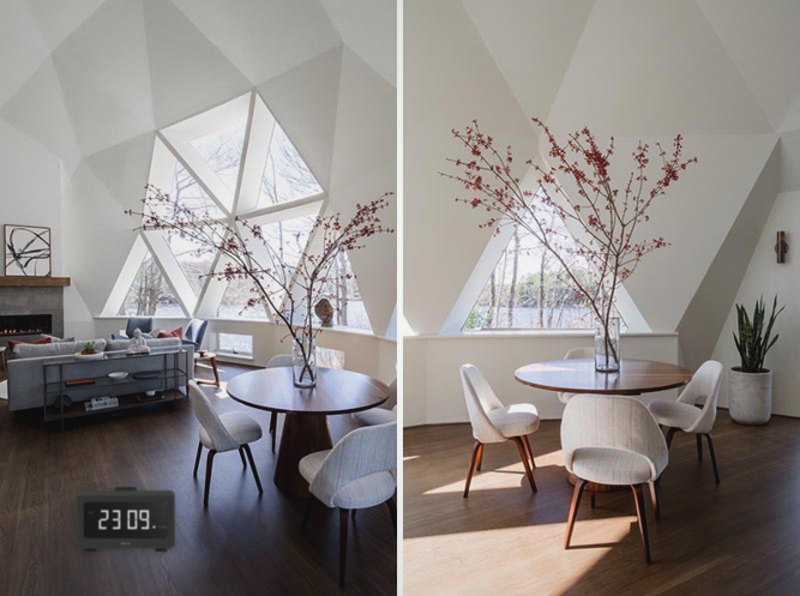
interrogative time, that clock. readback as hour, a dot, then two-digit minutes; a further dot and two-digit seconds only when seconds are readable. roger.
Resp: 23.09
